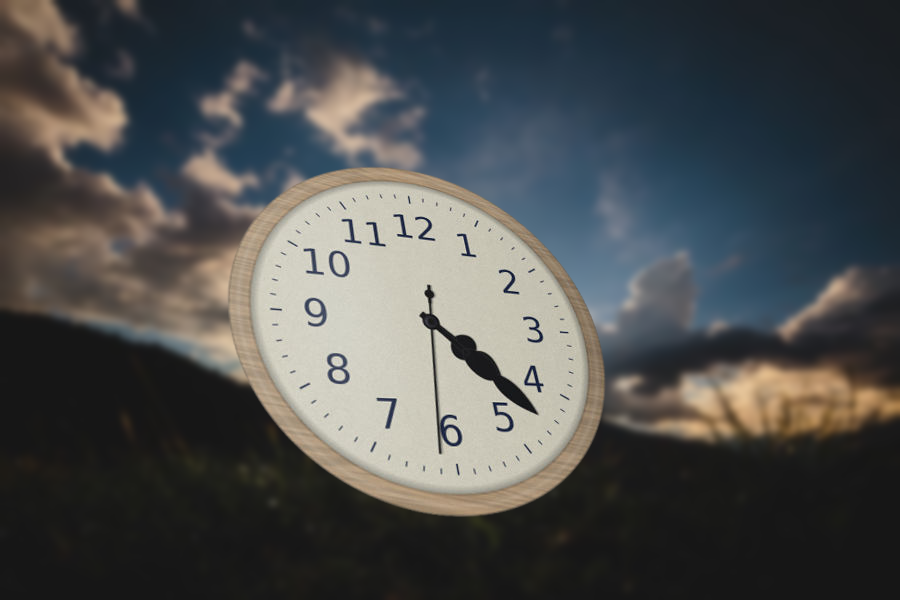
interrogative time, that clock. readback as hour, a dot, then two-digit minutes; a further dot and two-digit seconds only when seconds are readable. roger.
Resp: 4.22.31
